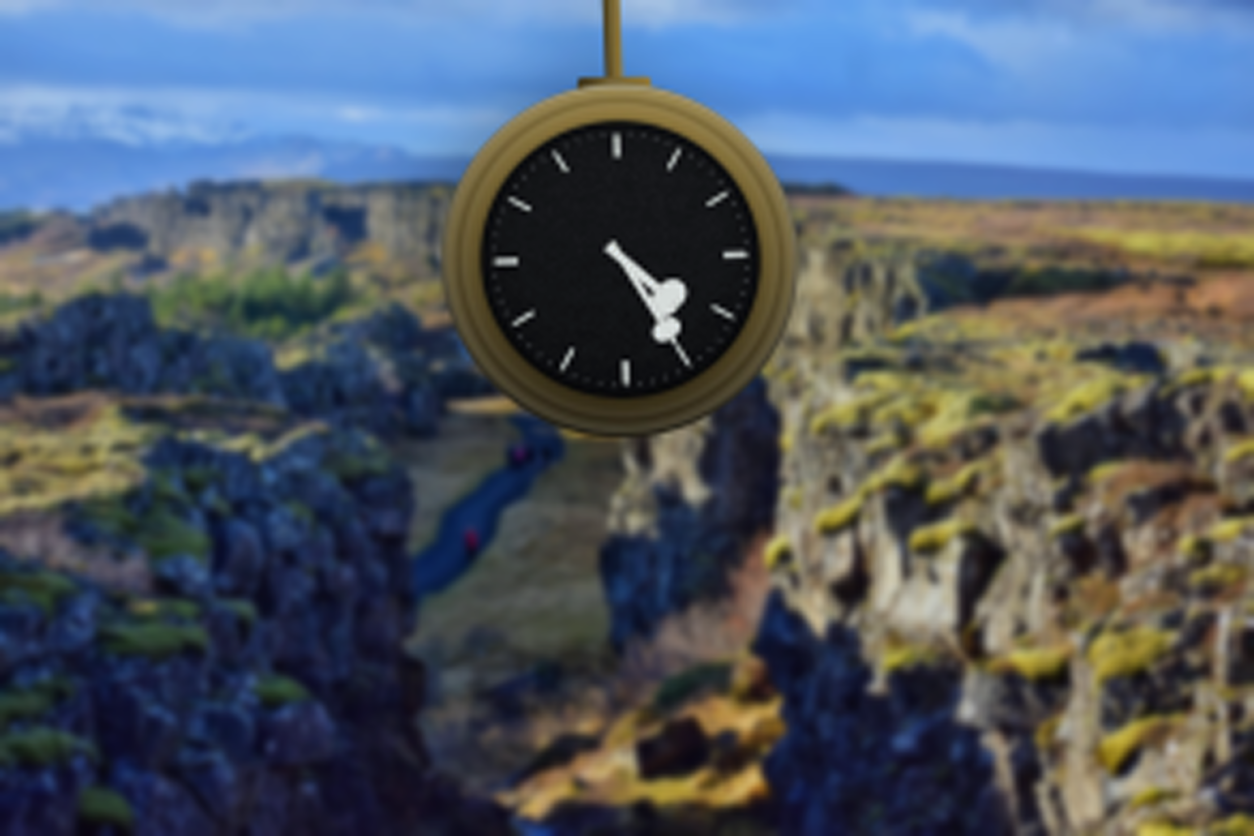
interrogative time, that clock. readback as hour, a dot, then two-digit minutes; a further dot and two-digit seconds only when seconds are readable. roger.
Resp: 4.25
